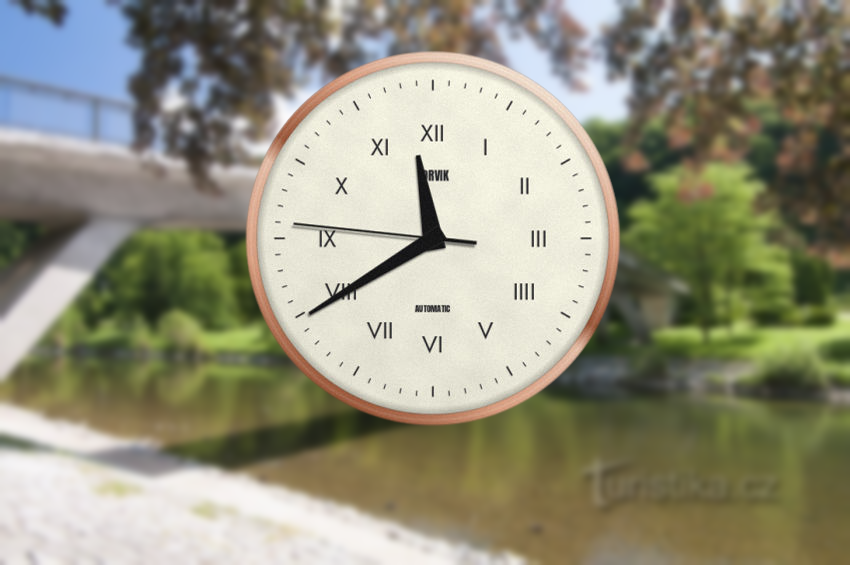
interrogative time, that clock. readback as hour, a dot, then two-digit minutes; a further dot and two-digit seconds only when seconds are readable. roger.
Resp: 11.39.46
